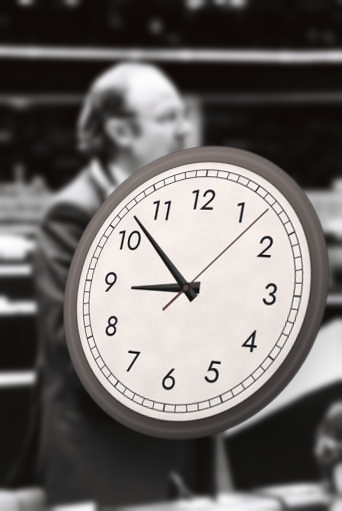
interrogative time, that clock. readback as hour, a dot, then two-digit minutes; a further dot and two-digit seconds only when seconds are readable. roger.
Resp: 8.52.07
